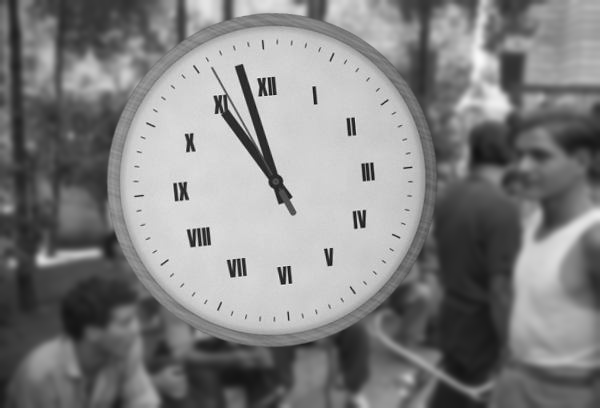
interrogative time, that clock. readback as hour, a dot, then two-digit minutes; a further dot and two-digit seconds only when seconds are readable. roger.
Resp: 10.57.56
